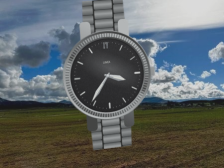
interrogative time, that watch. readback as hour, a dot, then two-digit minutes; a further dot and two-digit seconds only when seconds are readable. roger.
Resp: 3.36
